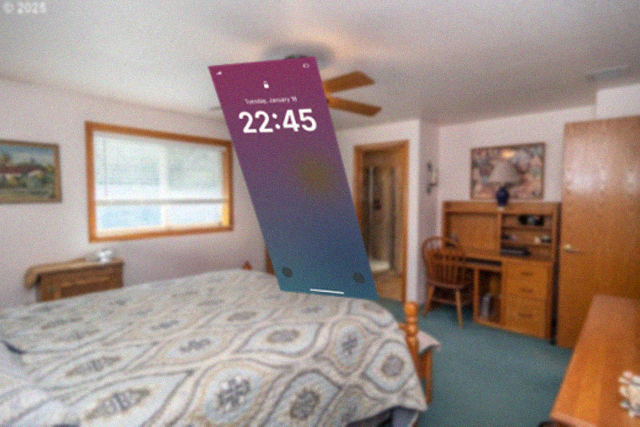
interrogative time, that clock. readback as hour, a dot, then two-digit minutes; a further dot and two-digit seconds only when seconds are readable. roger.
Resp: 22.45
